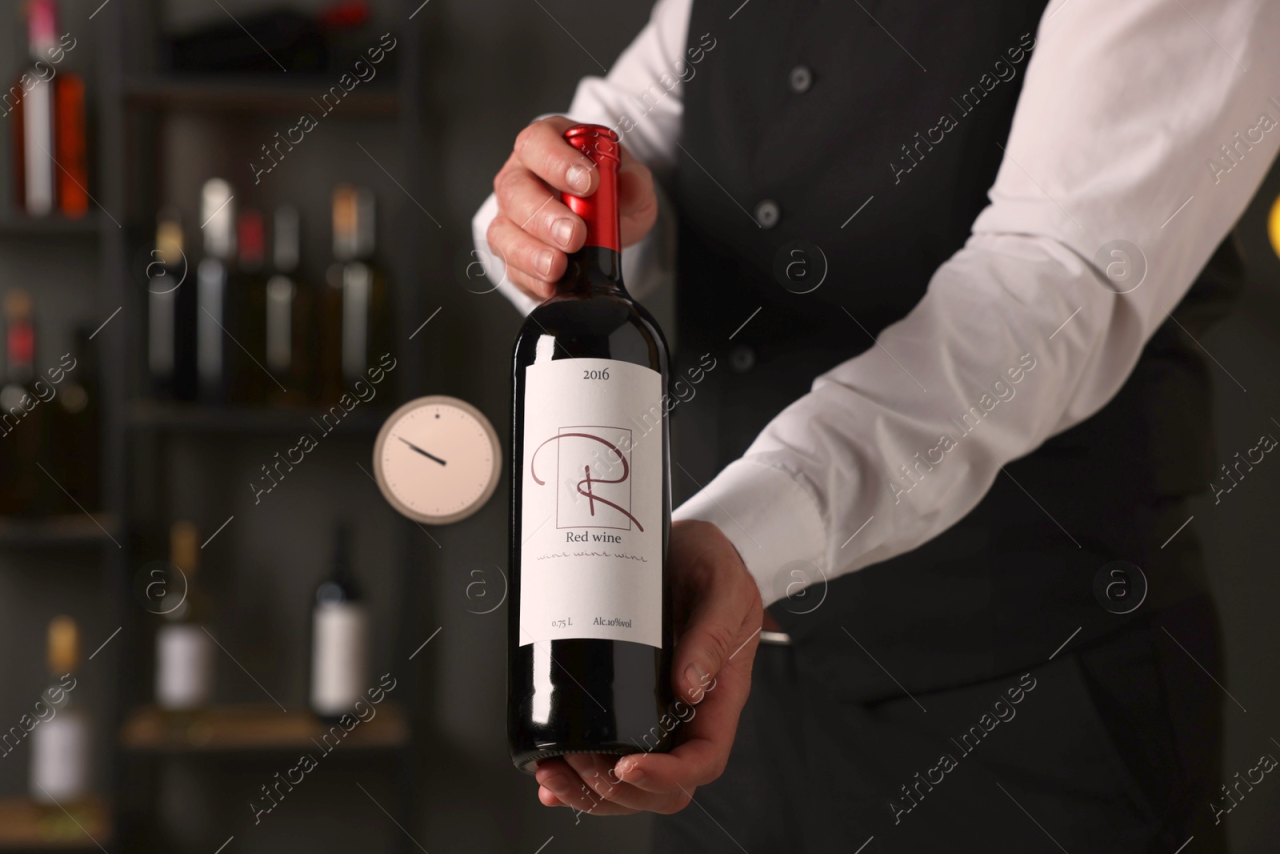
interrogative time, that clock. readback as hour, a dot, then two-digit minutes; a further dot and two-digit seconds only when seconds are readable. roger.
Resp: 9.50
